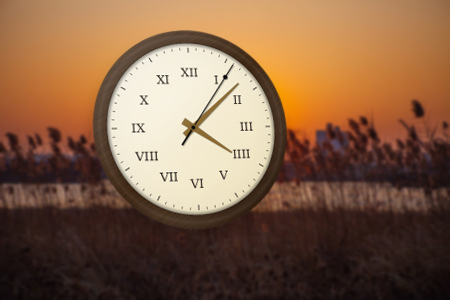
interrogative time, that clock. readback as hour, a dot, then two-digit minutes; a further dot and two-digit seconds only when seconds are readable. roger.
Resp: 4.08.06
